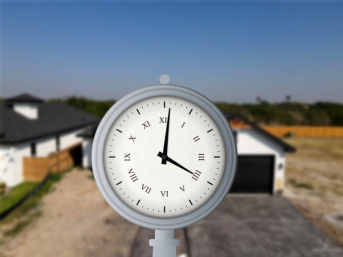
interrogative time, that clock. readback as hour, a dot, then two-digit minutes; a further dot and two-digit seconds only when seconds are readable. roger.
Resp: 4.01
